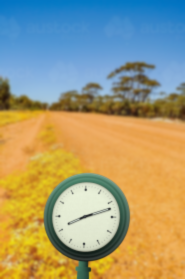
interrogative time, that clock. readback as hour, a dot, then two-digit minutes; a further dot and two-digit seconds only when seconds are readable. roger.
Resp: 8.12
